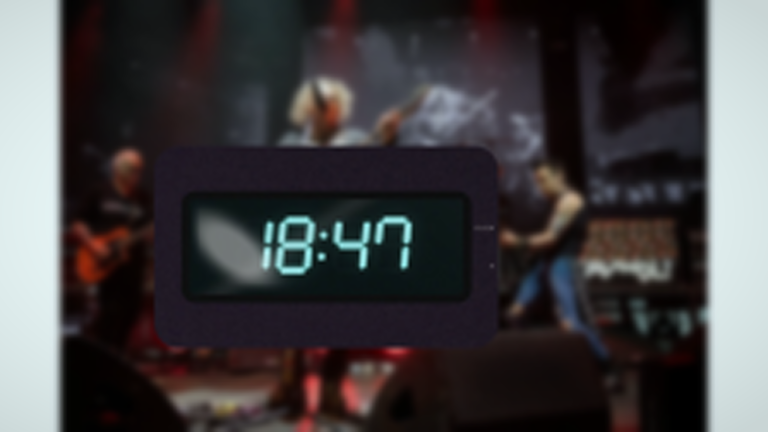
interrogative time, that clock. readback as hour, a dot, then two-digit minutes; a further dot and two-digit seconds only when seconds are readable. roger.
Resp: 18.47
